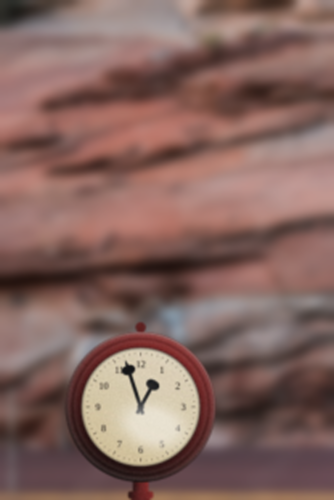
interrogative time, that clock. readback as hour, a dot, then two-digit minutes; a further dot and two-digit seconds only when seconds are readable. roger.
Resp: 12.57
